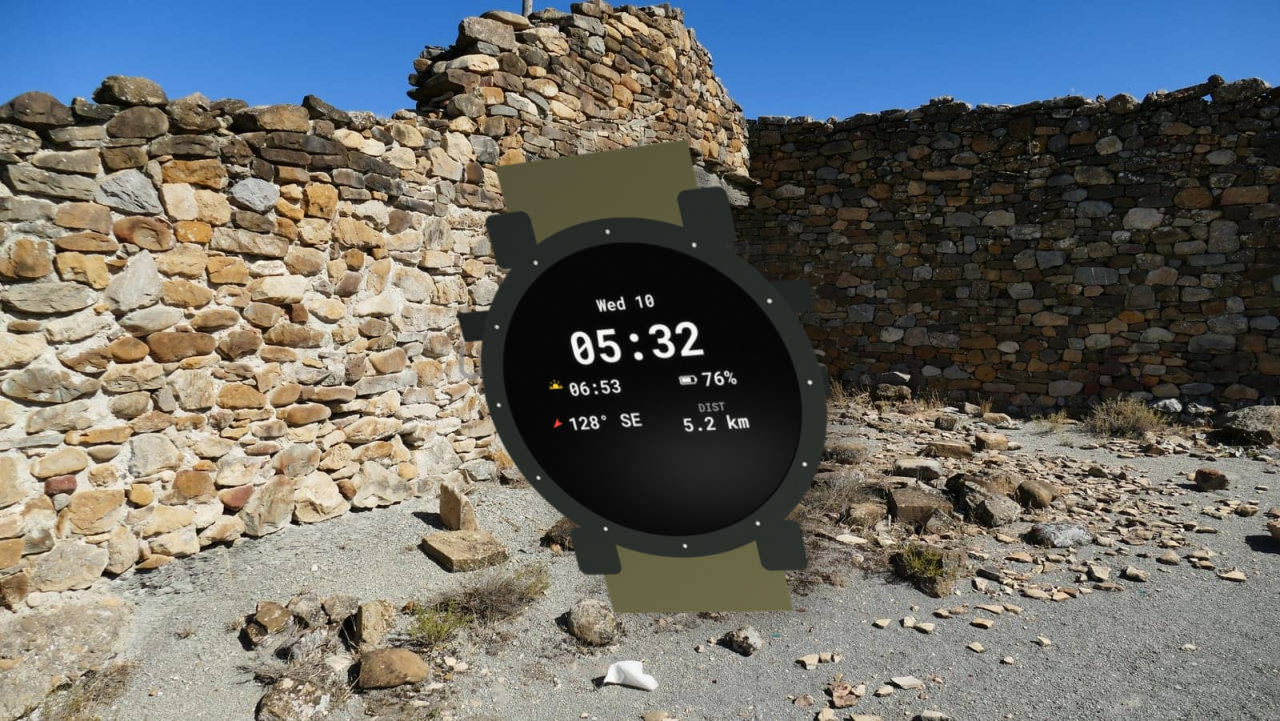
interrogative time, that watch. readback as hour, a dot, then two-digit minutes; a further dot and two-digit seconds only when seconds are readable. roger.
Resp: 5.32
